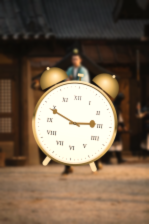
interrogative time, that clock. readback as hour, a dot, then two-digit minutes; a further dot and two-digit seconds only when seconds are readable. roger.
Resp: 2.49
